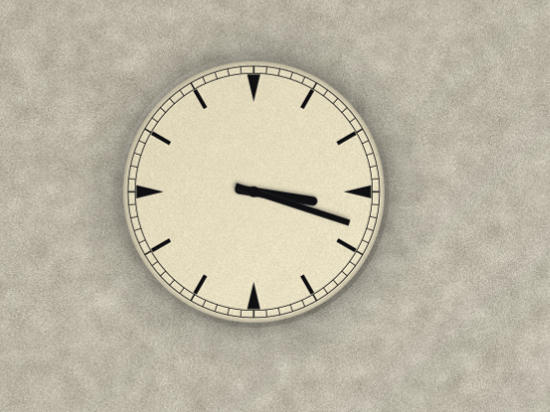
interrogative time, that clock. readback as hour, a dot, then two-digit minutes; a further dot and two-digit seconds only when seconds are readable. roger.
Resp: 3.18
